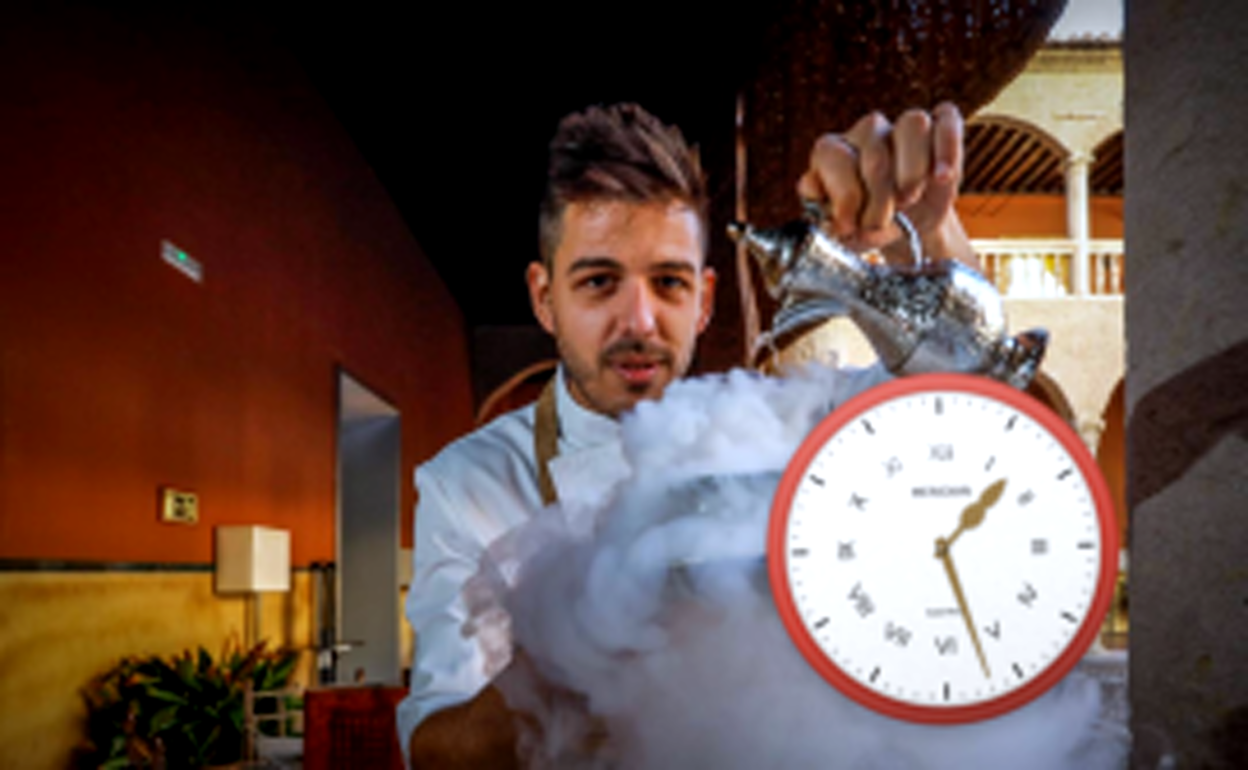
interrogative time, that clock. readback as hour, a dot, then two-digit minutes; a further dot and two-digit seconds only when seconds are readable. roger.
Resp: 1.27
